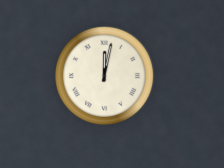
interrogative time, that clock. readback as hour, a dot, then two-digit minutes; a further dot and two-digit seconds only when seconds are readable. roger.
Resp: 12.02
